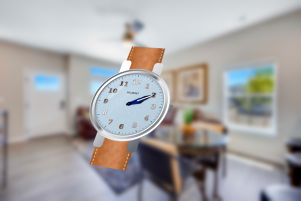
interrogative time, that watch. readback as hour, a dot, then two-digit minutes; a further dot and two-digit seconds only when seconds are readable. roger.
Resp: 2.10
